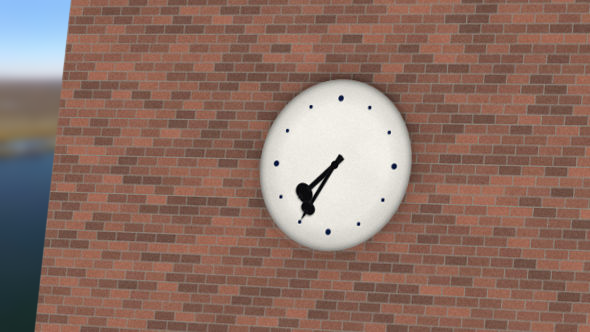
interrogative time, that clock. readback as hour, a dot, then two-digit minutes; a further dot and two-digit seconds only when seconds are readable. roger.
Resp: 7.35
